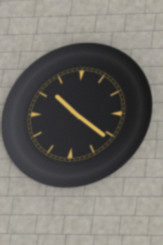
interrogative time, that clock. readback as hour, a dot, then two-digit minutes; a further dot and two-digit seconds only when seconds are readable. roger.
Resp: 10.21
